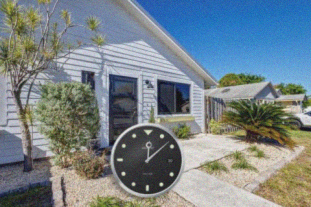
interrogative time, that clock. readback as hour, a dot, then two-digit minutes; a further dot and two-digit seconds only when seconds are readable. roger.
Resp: 12.08
